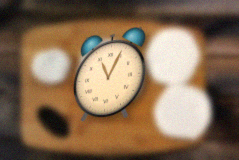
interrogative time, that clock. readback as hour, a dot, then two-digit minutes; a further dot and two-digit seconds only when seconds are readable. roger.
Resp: 11.04
